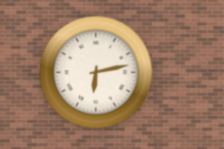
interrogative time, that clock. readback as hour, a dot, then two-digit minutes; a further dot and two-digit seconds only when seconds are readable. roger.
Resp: 6.13
